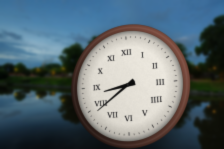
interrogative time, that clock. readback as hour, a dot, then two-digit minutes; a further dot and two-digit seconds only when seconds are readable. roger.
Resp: 8.39
